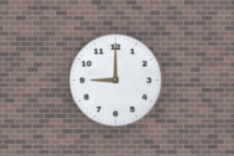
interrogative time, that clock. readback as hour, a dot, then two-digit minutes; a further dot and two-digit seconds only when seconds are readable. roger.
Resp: 9.00
